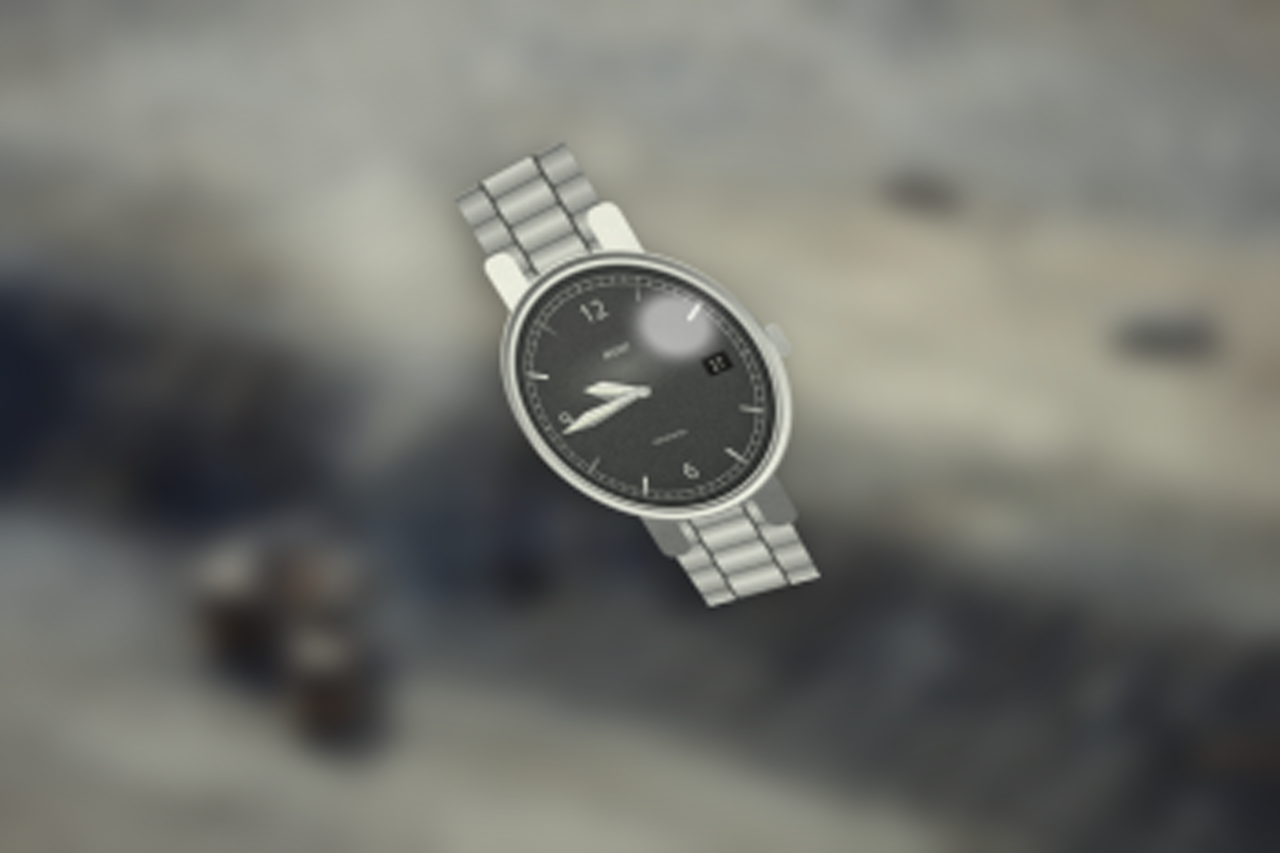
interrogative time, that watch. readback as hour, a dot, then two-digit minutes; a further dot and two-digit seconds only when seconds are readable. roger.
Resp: 9.44
